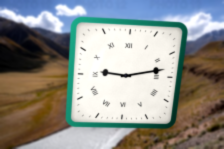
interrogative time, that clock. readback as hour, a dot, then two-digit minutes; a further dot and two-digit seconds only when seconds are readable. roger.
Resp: 9.13
